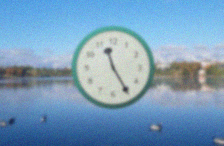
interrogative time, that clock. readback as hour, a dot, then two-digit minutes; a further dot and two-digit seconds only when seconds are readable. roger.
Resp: 11.25
